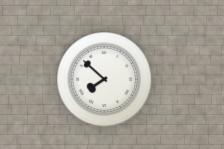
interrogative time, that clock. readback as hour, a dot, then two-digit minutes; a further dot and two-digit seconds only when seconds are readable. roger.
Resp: 7.52
